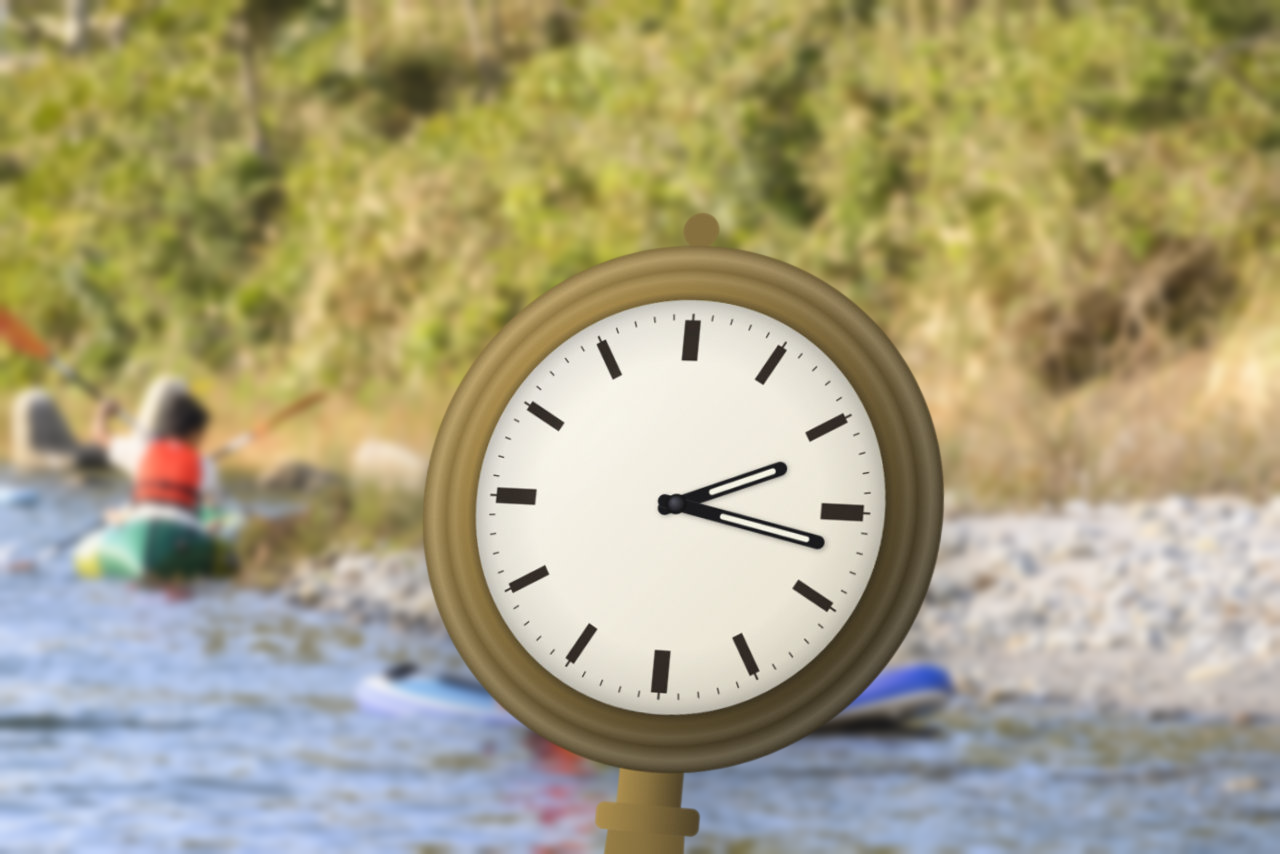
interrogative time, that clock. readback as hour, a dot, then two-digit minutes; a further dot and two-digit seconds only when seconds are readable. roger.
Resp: 2.17
